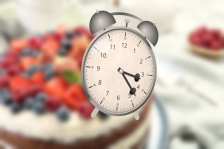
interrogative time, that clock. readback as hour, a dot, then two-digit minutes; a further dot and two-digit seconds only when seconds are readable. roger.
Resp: 3.23
